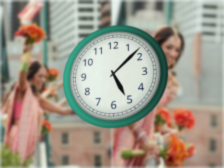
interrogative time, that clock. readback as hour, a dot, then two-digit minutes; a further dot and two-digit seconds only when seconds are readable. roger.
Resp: 5.08
